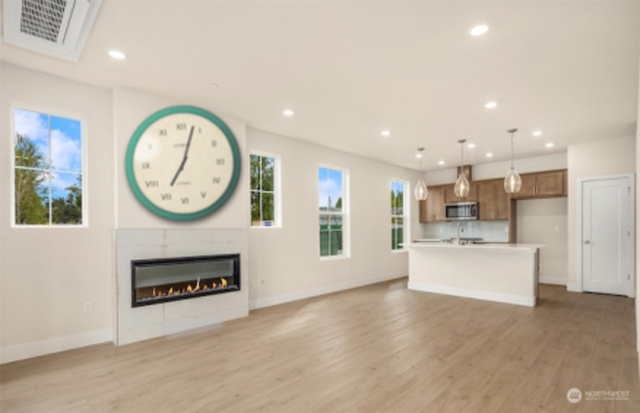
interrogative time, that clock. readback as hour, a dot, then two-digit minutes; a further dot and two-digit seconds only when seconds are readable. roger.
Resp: 7.03
